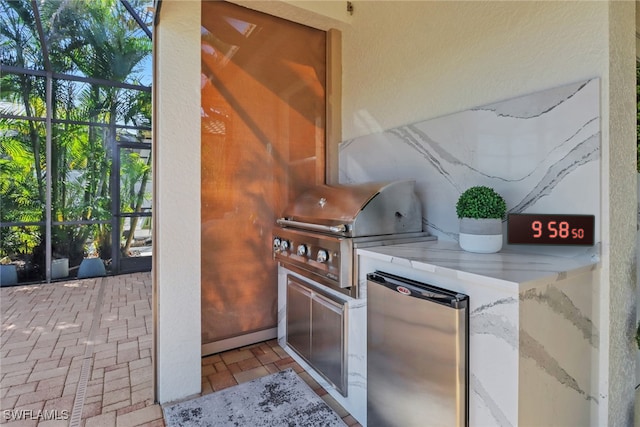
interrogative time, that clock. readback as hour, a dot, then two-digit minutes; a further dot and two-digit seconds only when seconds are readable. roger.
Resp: 9.58.50
